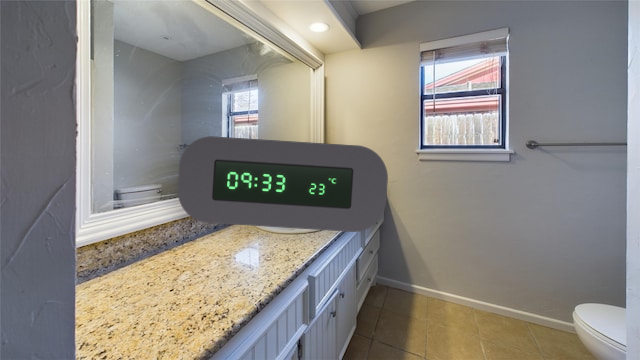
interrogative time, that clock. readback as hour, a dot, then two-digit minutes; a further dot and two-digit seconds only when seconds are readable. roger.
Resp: 9.33
